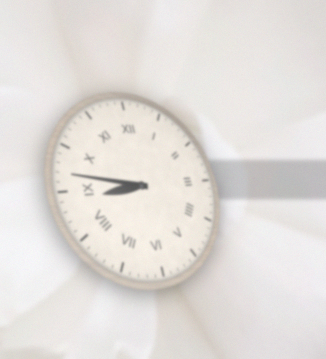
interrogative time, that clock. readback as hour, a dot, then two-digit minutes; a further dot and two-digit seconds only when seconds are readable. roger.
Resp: 8.47
